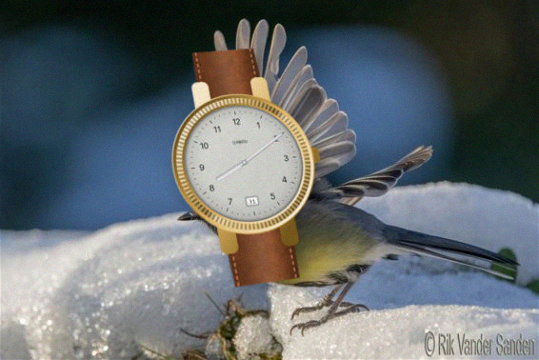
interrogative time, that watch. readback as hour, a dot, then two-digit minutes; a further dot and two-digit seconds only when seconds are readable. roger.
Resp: 8.10
